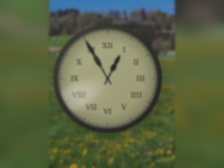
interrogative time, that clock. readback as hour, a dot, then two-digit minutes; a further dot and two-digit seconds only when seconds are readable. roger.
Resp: 12.55
